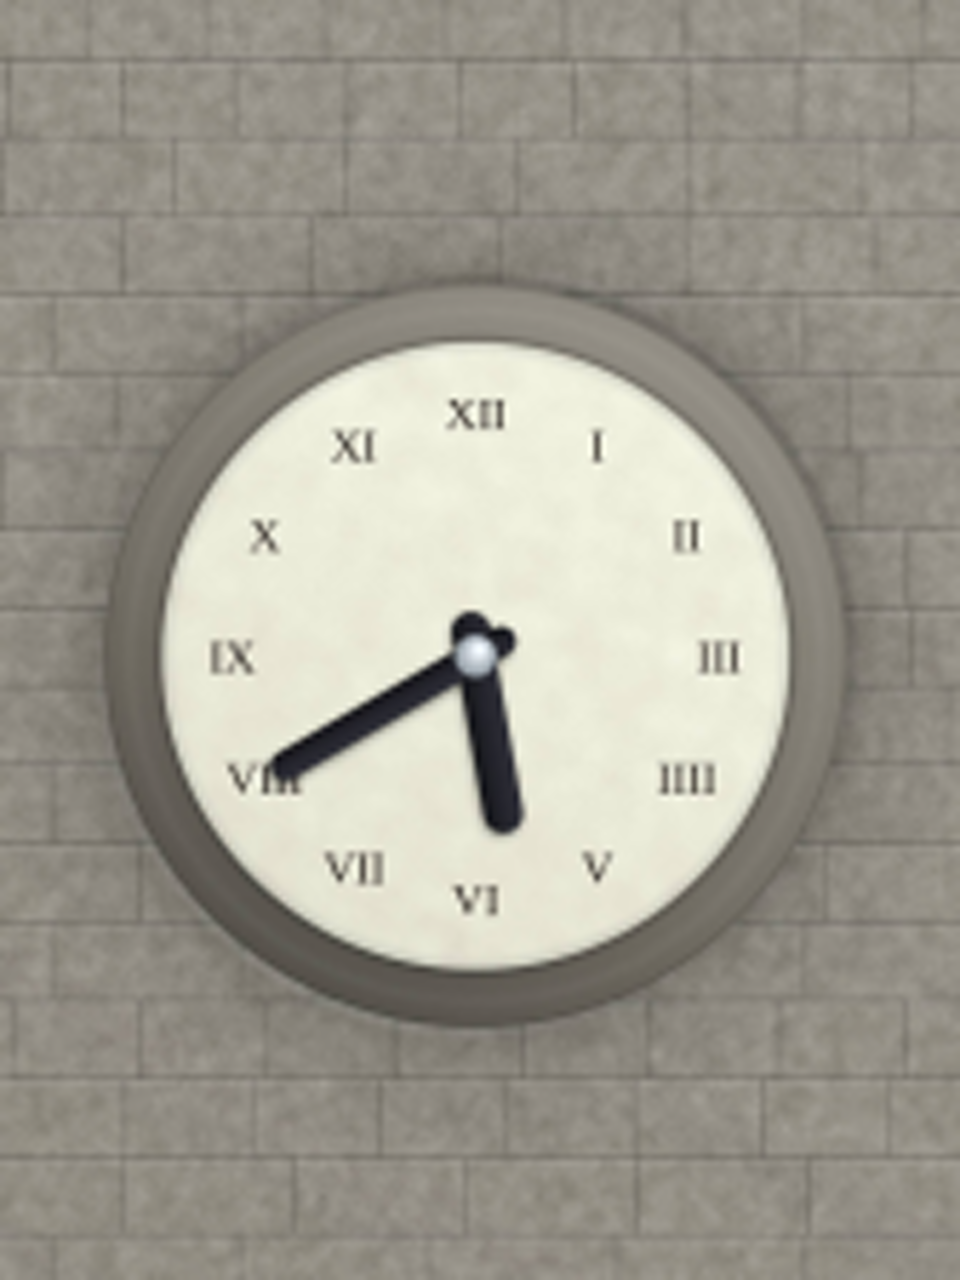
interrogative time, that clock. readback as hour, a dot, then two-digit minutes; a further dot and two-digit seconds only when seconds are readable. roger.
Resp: 5.40
